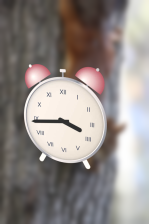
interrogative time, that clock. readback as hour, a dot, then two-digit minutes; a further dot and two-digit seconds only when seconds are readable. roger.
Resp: 3.44
